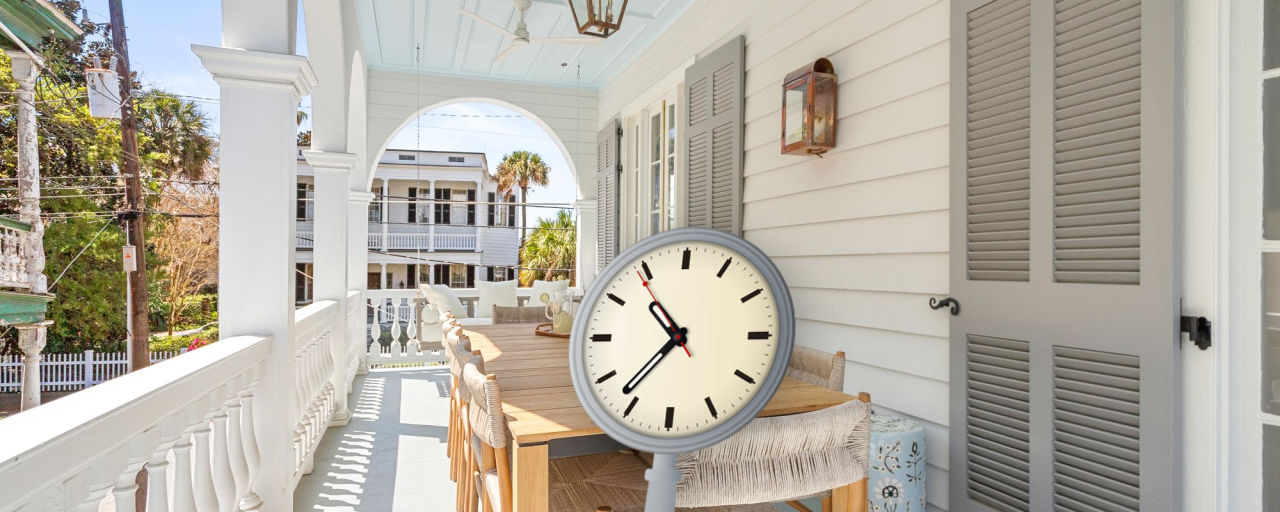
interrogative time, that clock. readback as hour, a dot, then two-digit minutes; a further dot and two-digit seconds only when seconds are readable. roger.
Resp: 10.36.54
